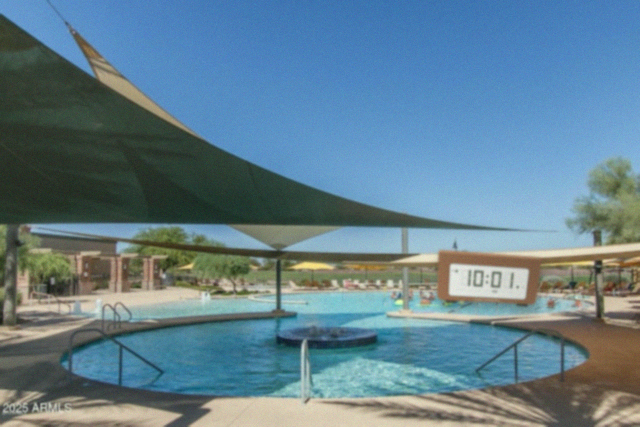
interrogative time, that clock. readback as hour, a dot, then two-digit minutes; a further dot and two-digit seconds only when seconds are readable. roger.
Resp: 10.01
